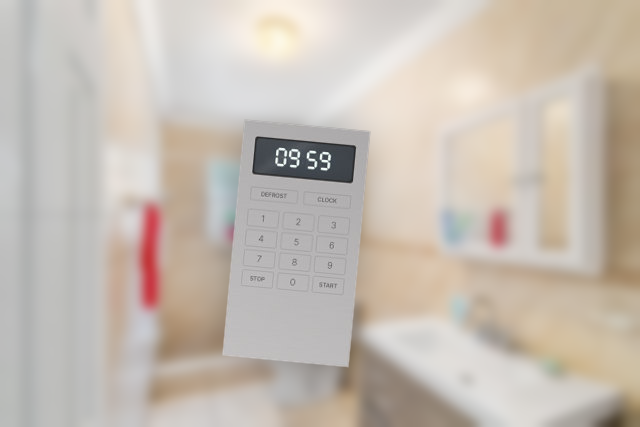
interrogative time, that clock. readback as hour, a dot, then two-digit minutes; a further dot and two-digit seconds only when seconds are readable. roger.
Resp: 9.59
